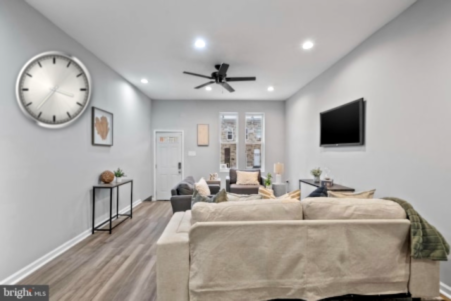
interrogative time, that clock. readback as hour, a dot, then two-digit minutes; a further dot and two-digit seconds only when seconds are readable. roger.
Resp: 3.37
